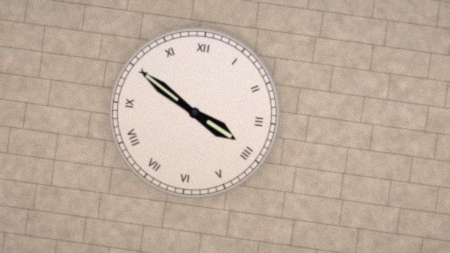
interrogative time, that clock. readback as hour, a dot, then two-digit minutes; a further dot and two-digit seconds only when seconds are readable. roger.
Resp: 3.50
